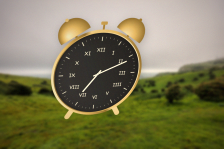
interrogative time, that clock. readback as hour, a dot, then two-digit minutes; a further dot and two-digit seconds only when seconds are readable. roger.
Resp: 7.11
